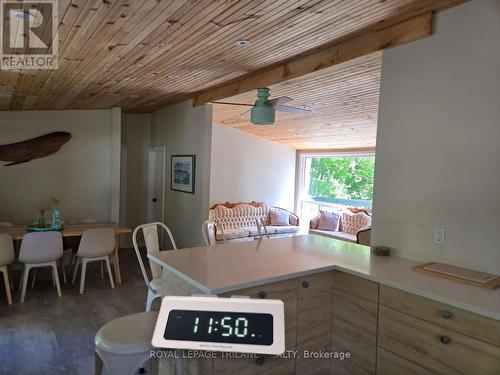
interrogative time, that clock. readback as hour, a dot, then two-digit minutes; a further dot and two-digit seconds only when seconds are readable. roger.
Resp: 11.50
